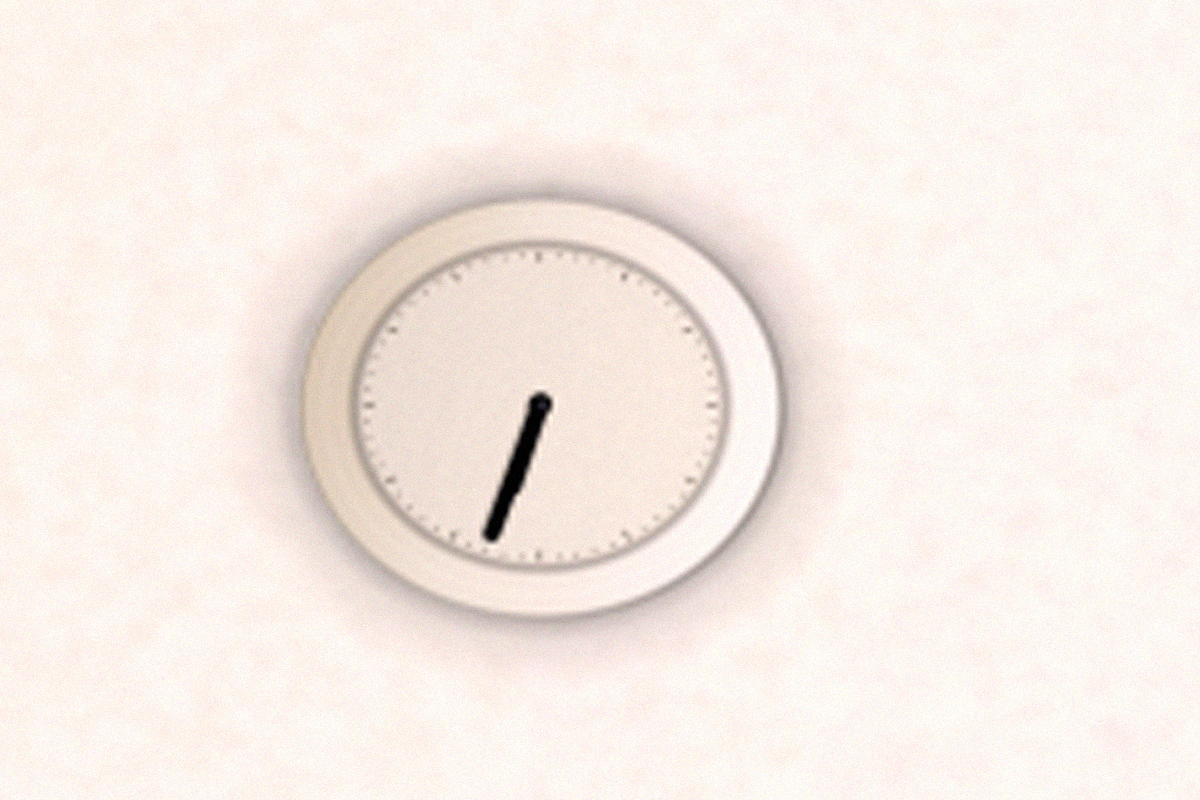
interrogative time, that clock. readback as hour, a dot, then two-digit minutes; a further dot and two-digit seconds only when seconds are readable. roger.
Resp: 6.33
